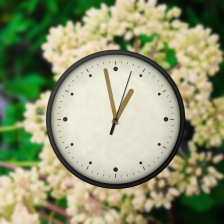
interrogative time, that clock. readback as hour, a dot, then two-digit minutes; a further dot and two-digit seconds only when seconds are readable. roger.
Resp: 12.58.03
